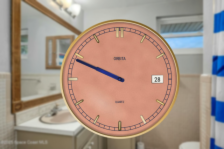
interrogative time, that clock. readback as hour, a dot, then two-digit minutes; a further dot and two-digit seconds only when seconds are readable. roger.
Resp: 9.49
